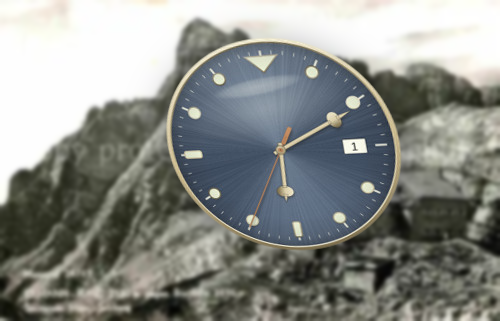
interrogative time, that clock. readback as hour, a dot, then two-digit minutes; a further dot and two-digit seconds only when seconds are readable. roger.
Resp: 6.10.35
